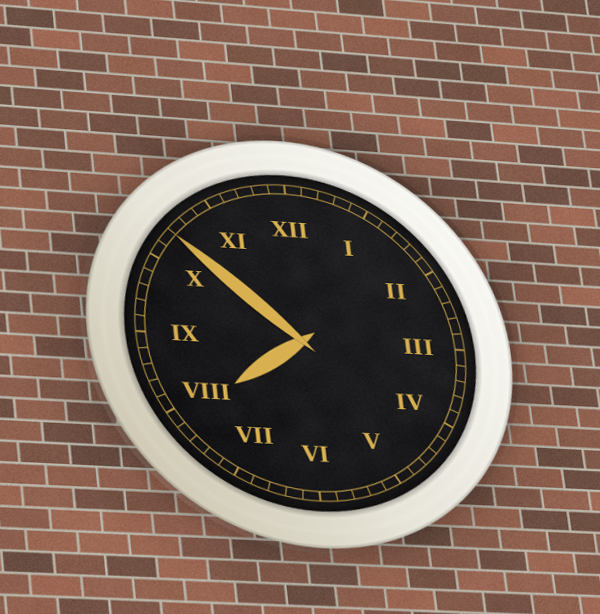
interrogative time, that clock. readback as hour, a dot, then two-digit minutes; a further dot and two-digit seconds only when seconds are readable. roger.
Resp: 7.52
